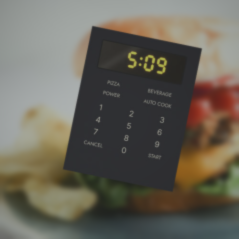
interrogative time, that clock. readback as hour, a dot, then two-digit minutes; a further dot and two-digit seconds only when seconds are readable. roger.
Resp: 5.09
